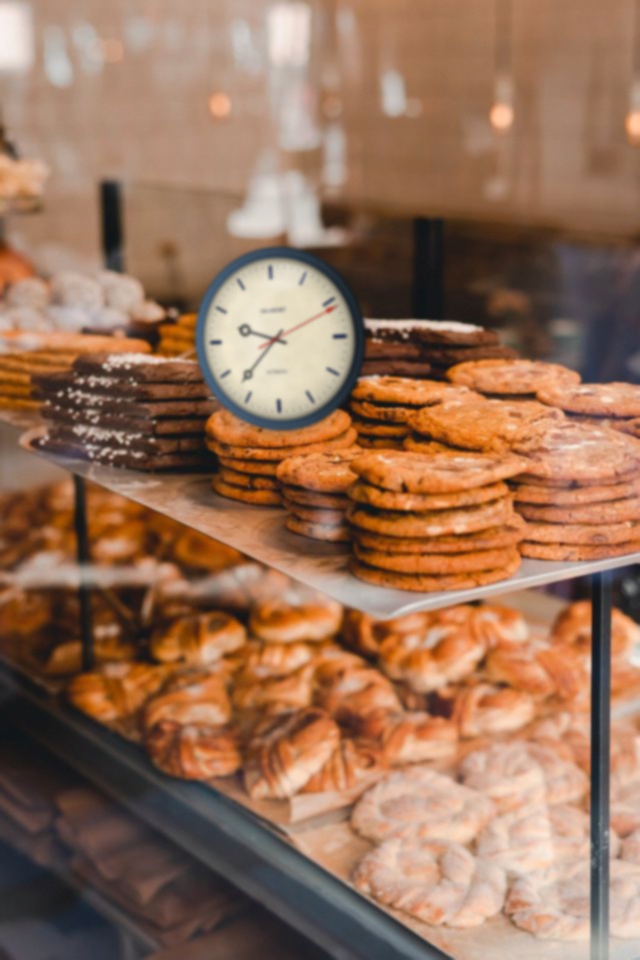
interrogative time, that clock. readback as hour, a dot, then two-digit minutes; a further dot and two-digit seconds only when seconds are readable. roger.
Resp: 9.37.11
